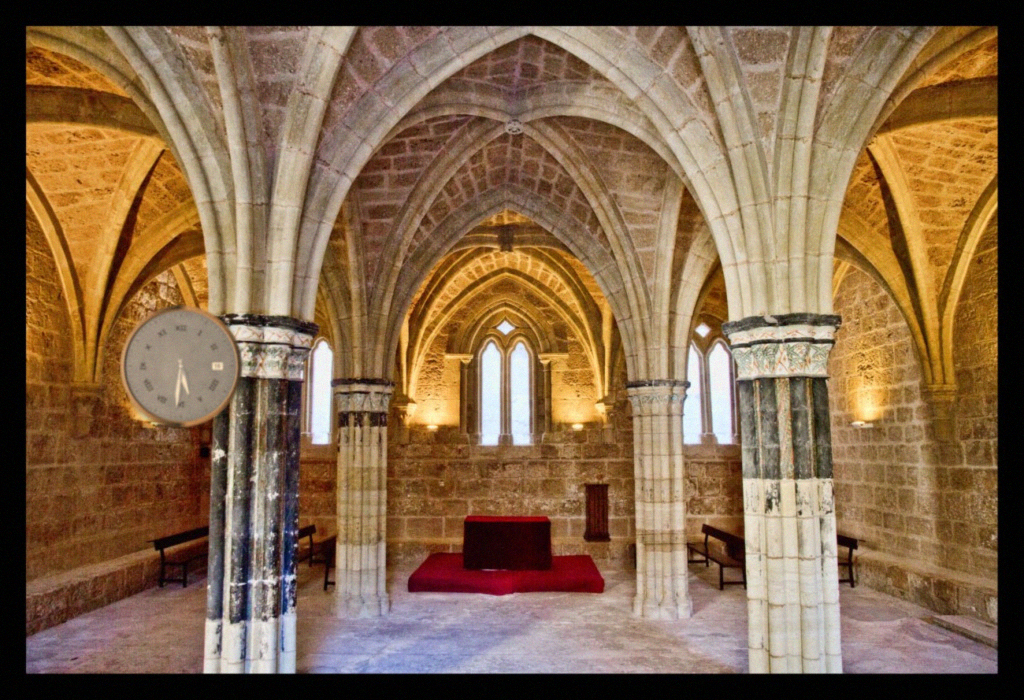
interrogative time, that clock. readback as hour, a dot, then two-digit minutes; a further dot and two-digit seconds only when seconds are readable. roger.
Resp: 5.31
